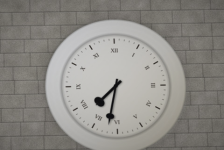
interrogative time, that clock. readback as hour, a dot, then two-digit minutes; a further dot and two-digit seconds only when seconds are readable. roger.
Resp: 7.32
